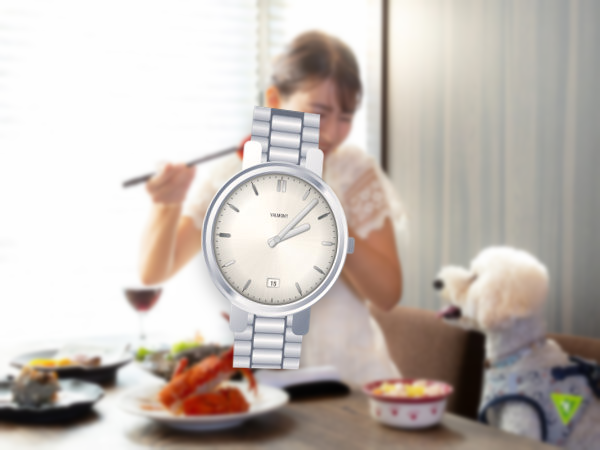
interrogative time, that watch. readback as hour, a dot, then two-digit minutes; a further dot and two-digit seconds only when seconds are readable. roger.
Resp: 2.07
